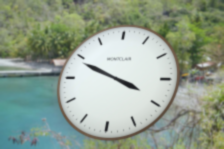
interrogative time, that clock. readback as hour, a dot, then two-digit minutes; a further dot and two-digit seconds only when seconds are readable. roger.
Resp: 3.49
